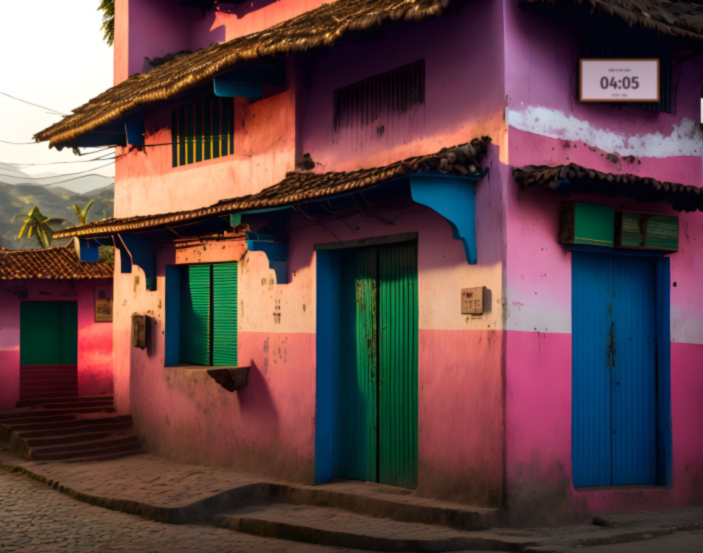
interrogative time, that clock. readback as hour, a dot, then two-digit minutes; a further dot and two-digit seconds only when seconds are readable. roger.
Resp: 4.05
